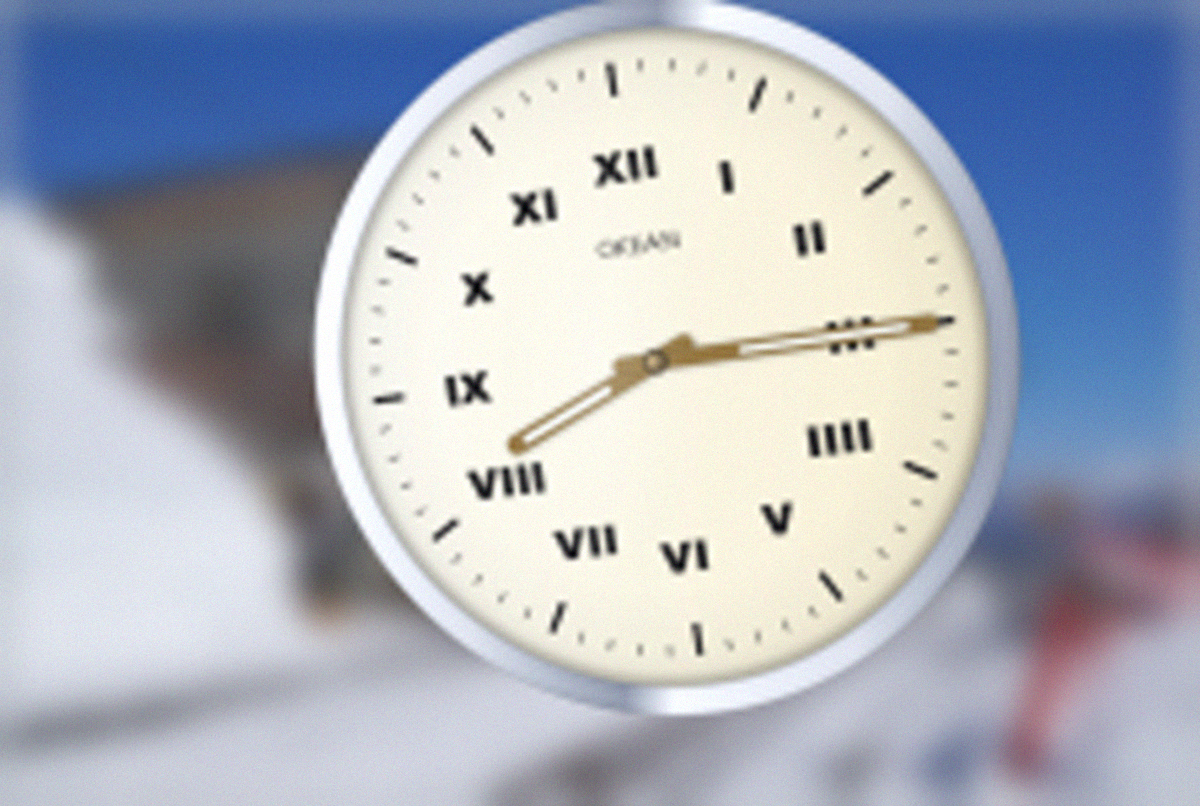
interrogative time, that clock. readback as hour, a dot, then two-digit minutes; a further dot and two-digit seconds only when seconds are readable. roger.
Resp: 8.15
